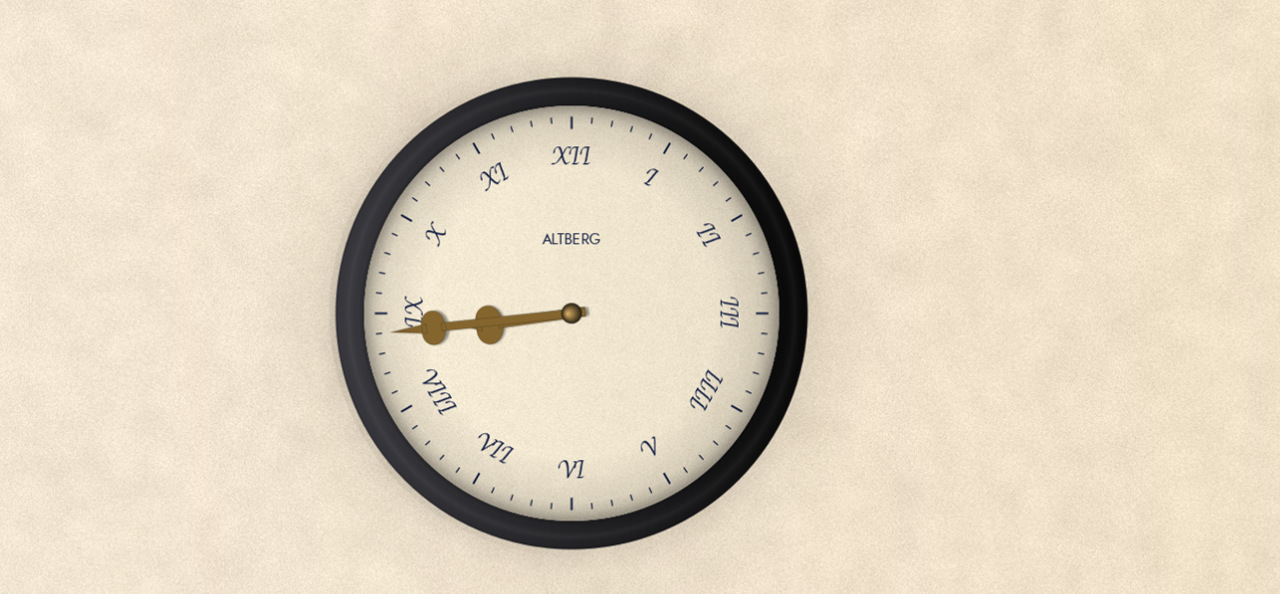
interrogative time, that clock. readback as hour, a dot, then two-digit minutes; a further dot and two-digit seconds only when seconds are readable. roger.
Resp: 8.44
